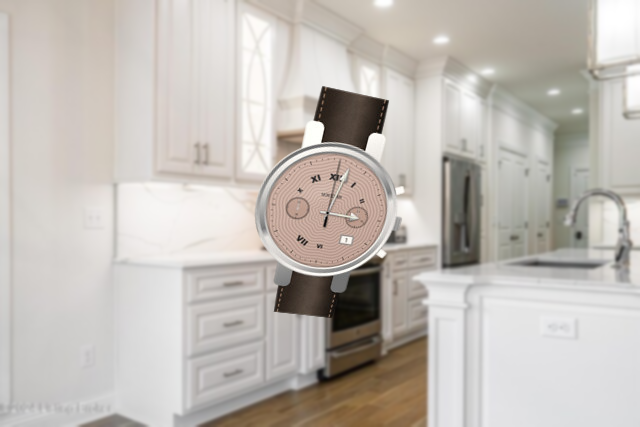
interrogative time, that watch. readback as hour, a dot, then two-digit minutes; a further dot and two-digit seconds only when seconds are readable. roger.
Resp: 3.02
